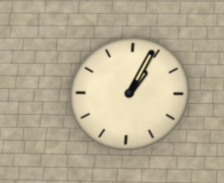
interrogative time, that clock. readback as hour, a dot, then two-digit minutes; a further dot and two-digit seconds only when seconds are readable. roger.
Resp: 1.04
